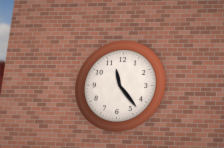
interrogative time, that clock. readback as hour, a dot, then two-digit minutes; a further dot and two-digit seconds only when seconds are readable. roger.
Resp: 11.23
